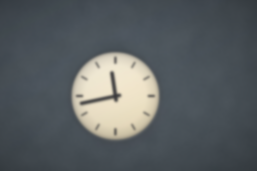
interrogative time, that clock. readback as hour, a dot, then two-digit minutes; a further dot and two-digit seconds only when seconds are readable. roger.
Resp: 11.43
